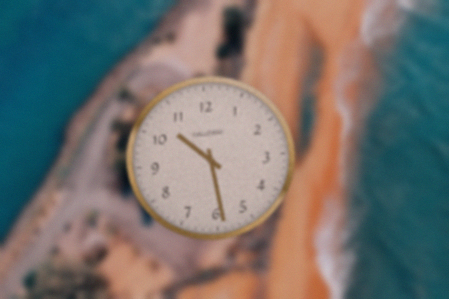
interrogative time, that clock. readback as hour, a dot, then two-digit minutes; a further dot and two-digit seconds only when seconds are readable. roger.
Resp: 10.29
